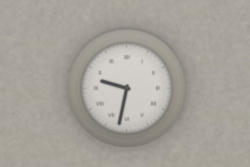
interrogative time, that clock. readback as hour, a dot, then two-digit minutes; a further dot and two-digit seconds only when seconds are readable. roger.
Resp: 9.32
